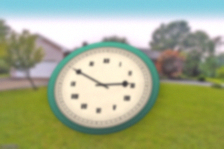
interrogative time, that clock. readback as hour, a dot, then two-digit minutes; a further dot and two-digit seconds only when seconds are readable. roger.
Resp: 2.50
